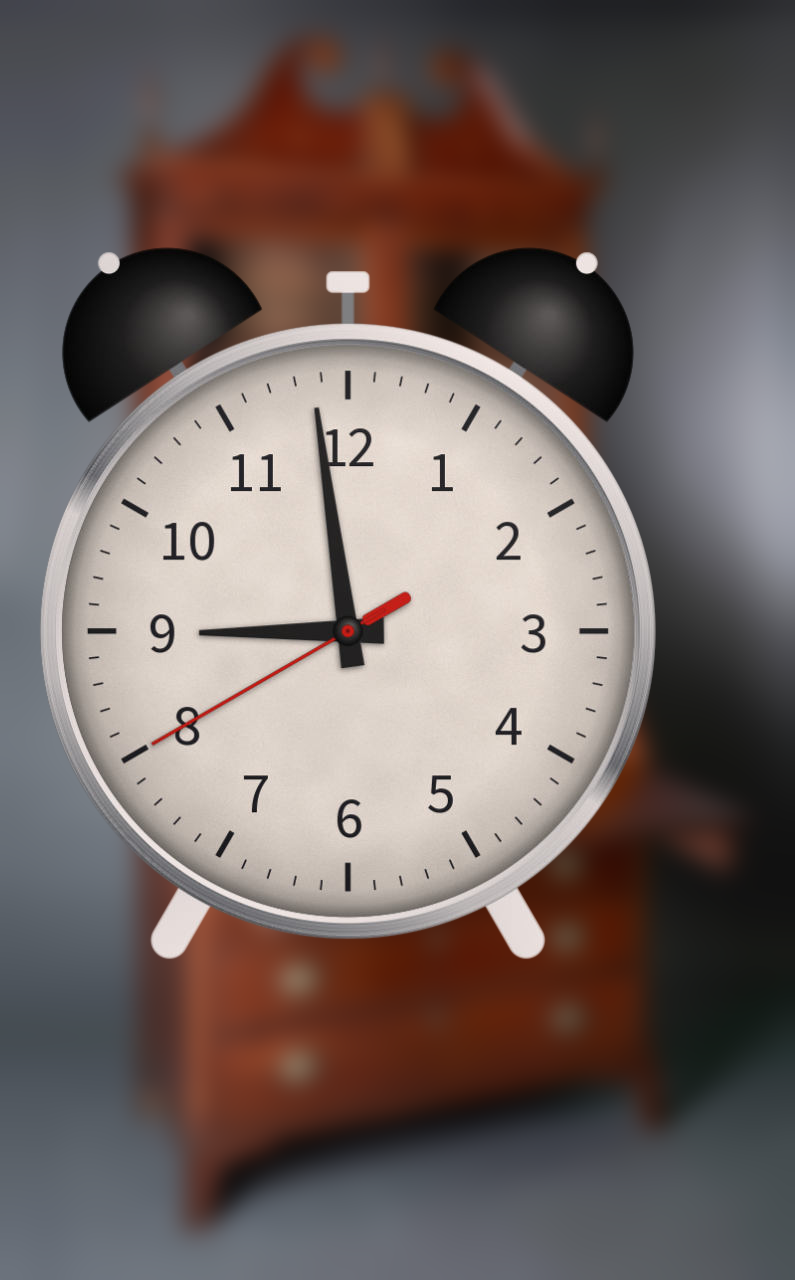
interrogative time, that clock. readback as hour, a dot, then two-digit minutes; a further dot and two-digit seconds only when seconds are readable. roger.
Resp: 8.58.40
